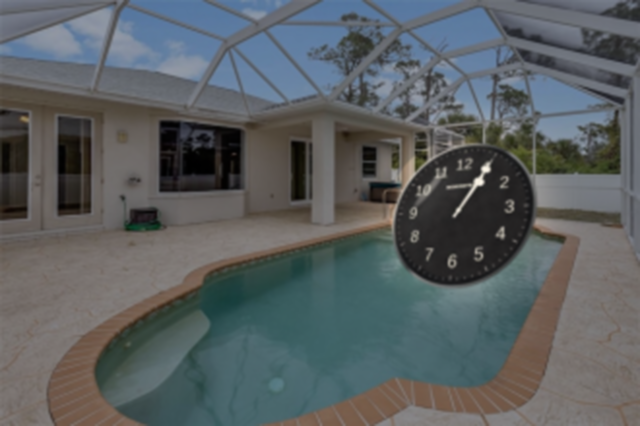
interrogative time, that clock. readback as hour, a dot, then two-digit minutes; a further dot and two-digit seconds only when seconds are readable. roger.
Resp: 1.05
